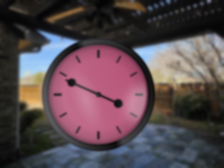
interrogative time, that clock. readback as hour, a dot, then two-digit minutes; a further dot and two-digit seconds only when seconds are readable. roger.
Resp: 3.49
